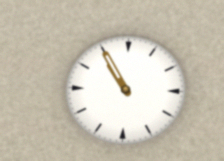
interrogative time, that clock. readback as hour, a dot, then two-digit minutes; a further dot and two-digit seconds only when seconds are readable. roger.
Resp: 10.55
